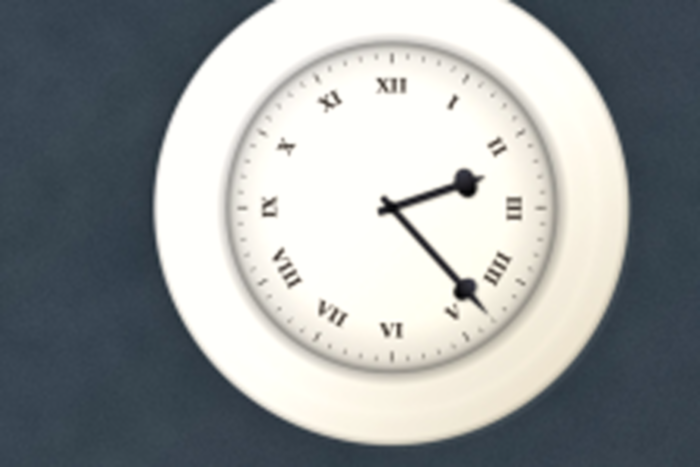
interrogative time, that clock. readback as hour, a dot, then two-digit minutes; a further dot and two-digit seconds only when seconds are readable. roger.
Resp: 2.23
